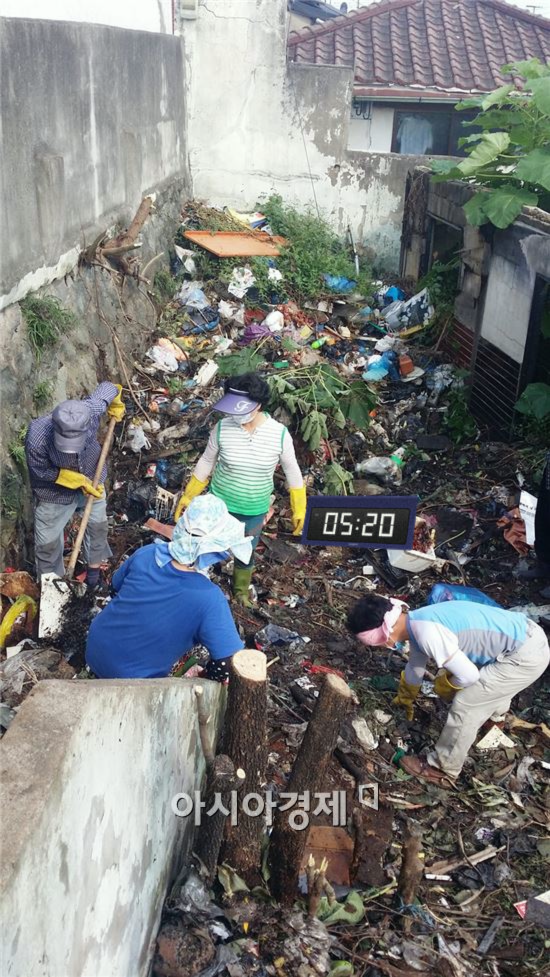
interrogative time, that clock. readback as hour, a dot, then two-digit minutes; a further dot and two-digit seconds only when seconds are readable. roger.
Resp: 5.20
